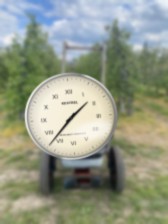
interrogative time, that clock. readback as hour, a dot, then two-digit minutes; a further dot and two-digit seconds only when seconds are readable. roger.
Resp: 1.37
